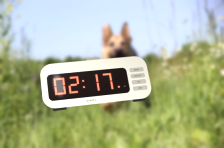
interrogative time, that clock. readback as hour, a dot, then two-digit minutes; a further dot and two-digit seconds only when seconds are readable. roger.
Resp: 2.17
